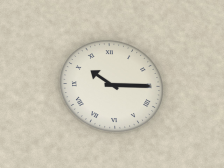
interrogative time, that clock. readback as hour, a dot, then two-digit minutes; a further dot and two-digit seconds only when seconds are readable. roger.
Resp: 10.15
